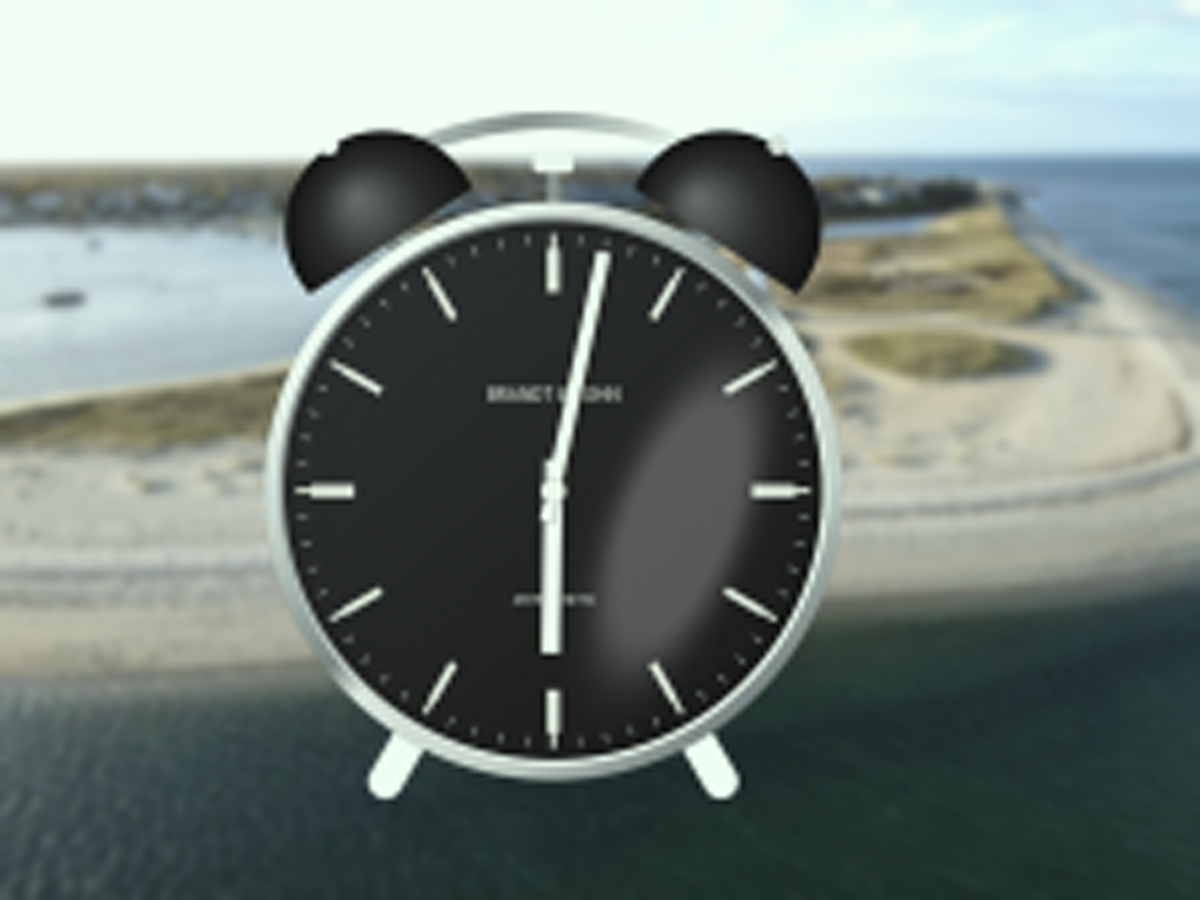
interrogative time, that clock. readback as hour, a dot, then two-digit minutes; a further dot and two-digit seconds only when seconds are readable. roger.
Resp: 6.02
